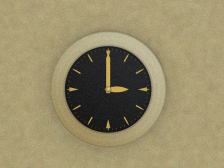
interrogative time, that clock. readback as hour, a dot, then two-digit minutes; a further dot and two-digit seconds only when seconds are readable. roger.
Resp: 3.00
